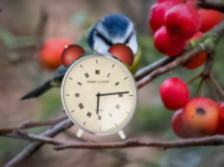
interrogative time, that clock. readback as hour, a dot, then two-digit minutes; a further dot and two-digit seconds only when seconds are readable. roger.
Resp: 6.14
